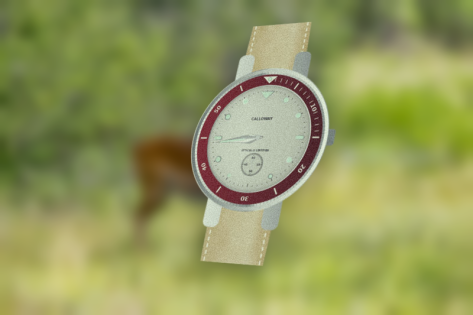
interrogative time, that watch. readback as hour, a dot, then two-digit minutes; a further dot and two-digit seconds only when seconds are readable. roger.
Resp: 8.44
